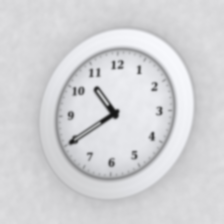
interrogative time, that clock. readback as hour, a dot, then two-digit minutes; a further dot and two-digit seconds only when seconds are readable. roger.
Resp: 10.40
